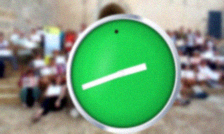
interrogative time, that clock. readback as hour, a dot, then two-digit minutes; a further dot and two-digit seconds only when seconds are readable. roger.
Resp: 2.43
